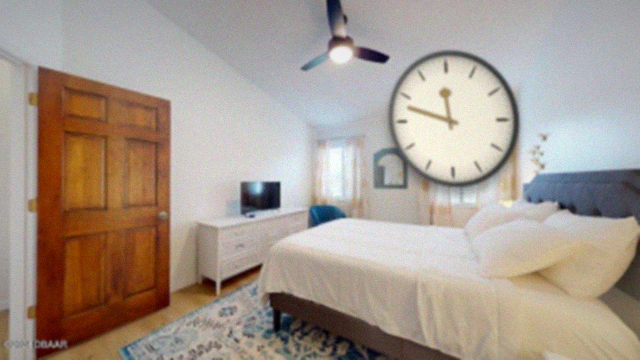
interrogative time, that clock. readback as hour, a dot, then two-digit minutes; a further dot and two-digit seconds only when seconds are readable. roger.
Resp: 11.48
